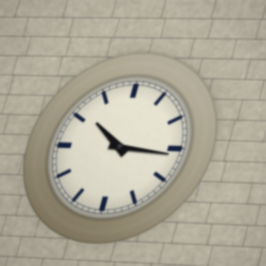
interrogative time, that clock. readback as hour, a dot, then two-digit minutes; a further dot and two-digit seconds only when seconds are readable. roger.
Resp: 10.16
